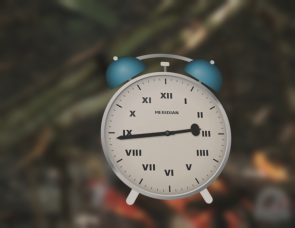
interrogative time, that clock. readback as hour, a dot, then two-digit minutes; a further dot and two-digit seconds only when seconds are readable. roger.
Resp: 2.44
